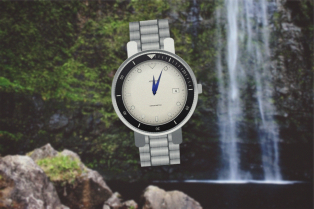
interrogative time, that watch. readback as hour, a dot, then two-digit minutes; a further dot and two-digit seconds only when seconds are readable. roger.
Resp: 12.04
